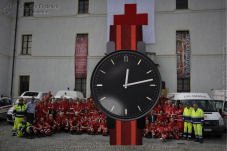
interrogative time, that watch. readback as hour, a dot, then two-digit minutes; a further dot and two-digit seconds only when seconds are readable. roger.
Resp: 12.13
